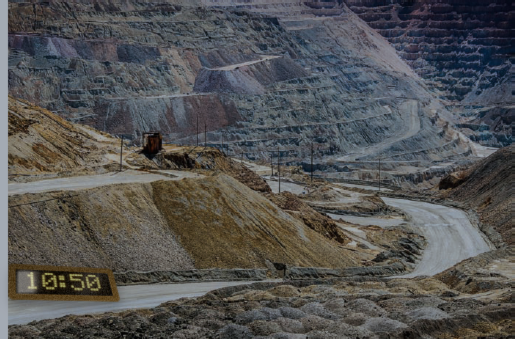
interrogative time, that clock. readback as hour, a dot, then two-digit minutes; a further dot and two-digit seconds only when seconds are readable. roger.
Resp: 10.50
